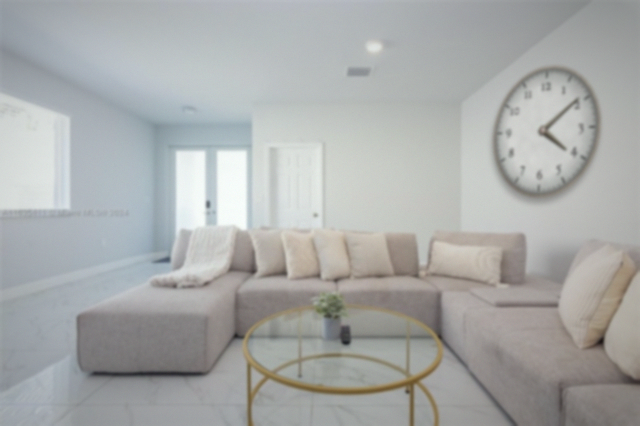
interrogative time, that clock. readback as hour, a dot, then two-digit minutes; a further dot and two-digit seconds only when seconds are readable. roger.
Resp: 4.09
